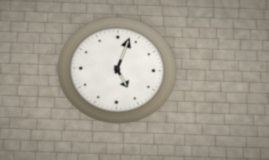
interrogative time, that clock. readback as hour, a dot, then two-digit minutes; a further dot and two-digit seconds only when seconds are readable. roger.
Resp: 5.03
